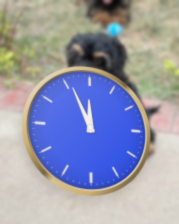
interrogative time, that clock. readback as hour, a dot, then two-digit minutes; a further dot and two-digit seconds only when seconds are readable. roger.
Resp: 11.56
